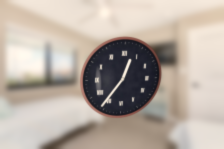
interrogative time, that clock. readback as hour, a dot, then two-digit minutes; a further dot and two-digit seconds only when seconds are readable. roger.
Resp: 12.36
